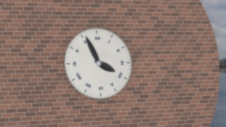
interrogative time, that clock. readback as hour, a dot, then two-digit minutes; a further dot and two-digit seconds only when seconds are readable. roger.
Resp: 3.56
